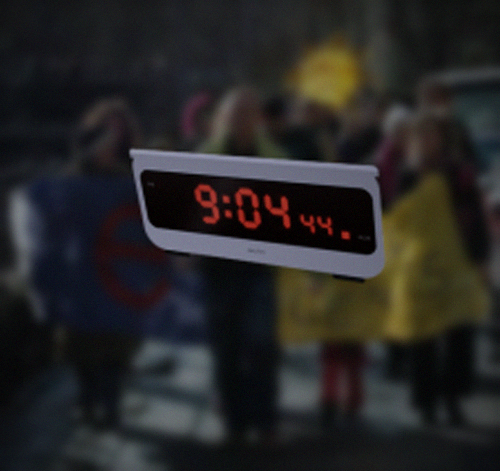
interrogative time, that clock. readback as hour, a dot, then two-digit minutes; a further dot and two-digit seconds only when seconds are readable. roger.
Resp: 9.04.44
